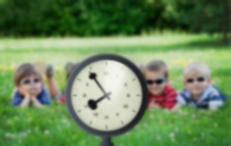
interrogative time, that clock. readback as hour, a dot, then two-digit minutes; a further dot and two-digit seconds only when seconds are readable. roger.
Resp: 7.54
